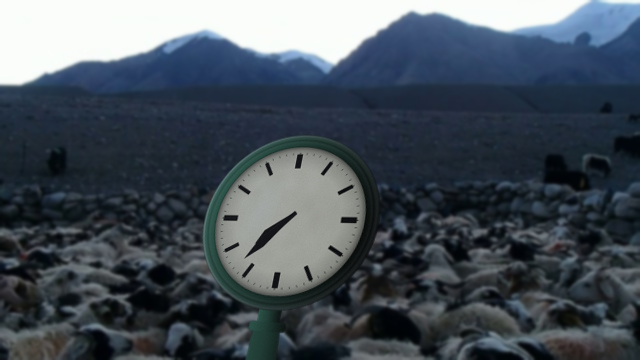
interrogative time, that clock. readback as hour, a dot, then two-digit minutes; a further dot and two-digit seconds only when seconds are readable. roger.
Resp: 7.37
